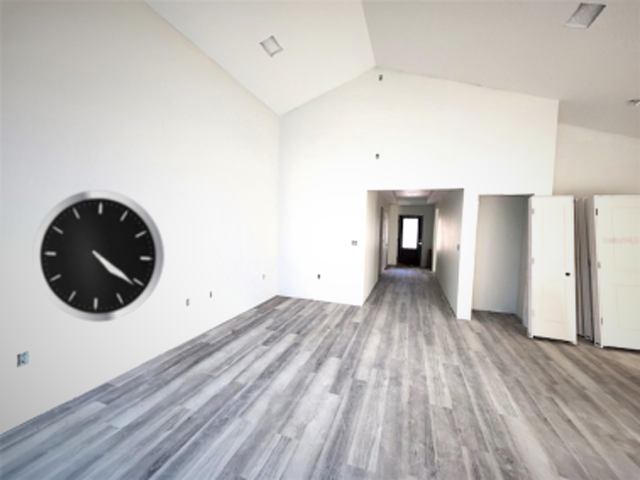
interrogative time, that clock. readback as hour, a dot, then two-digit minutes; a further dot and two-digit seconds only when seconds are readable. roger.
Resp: 4.21
